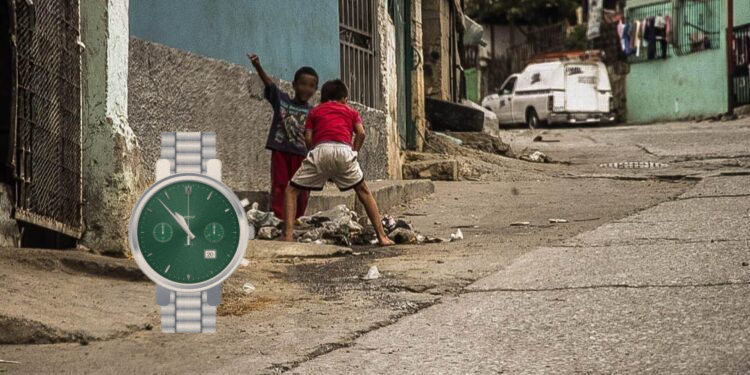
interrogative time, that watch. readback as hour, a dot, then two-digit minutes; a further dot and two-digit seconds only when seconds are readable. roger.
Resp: 10.53
